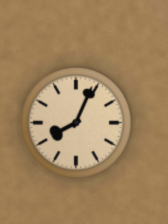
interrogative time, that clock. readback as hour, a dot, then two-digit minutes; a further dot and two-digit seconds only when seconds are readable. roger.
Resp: 8.04
